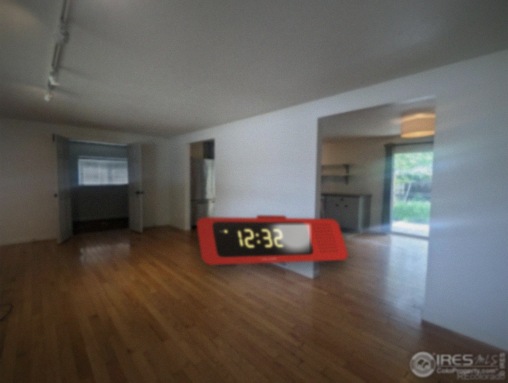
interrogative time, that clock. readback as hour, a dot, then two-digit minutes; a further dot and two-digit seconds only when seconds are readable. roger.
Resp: 12.32
